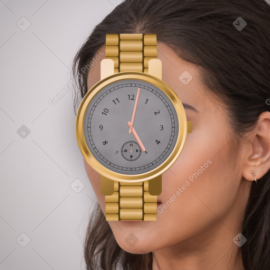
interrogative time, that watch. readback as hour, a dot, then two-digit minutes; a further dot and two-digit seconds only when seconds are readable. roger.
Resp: 5.02
